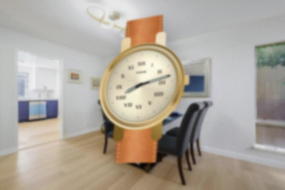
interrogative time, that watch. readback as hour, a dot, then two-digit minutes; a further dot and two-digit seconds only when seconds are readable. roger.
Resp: 8.13
